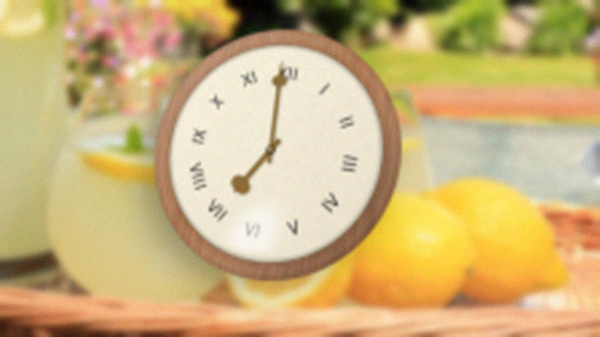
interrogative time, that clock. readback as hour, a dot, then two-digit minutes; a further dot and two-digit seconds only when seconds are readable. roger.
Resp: 6.59
